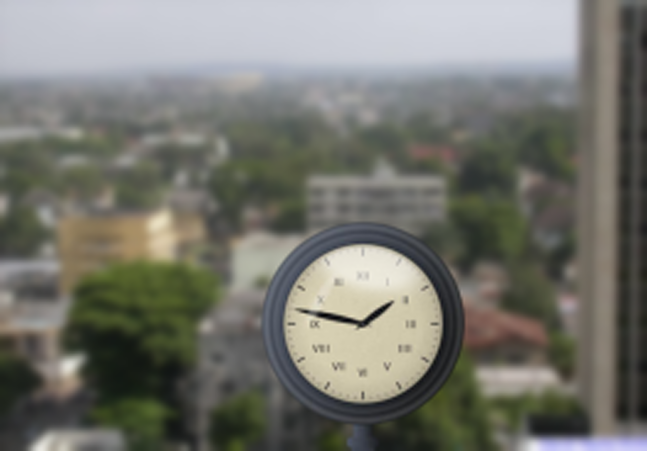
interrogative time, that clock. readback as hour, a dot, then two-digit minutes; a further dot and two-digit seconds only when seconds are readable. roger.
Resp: 1.47
